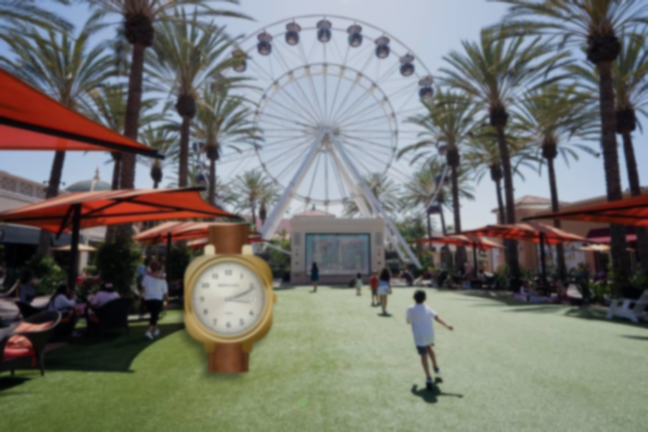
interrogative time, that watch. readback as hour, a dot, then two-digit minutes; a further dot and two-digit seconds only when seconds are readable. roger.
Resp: 3.11
